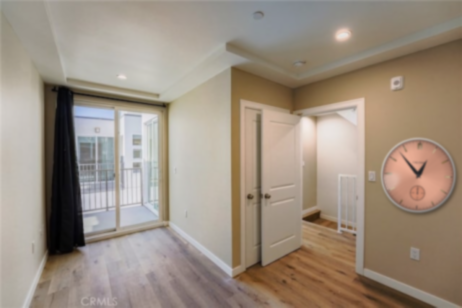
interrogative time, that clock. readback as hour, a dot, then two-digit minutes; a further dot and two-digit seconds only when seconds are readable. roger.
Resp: 12.53
